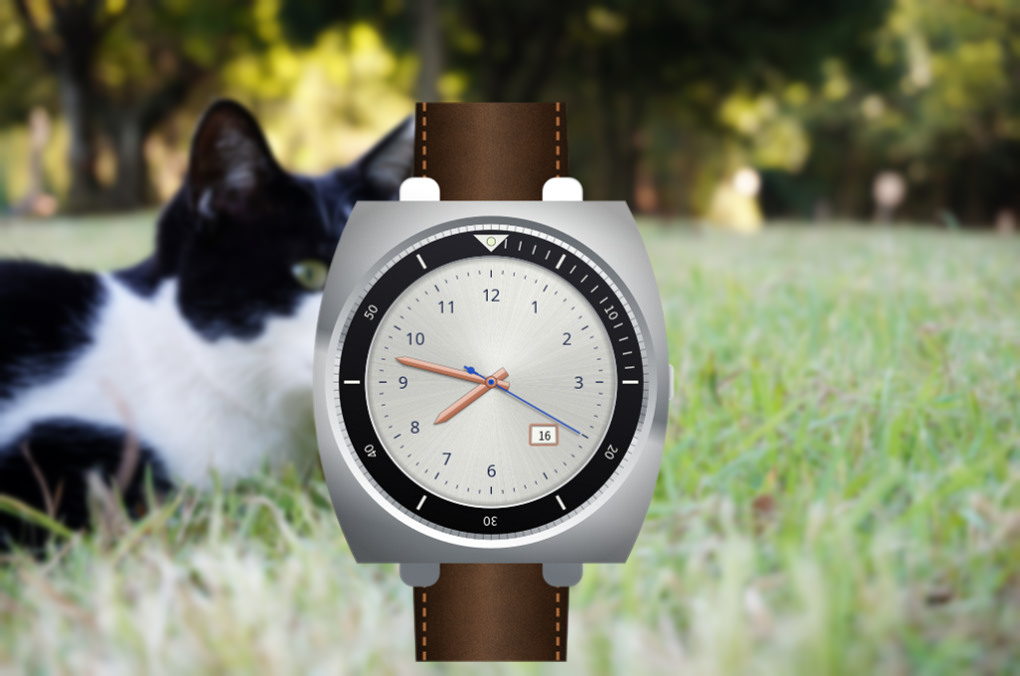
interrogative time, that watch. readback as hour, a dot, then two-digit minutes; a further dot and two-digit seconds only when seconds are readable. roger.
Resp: 7.47.20
